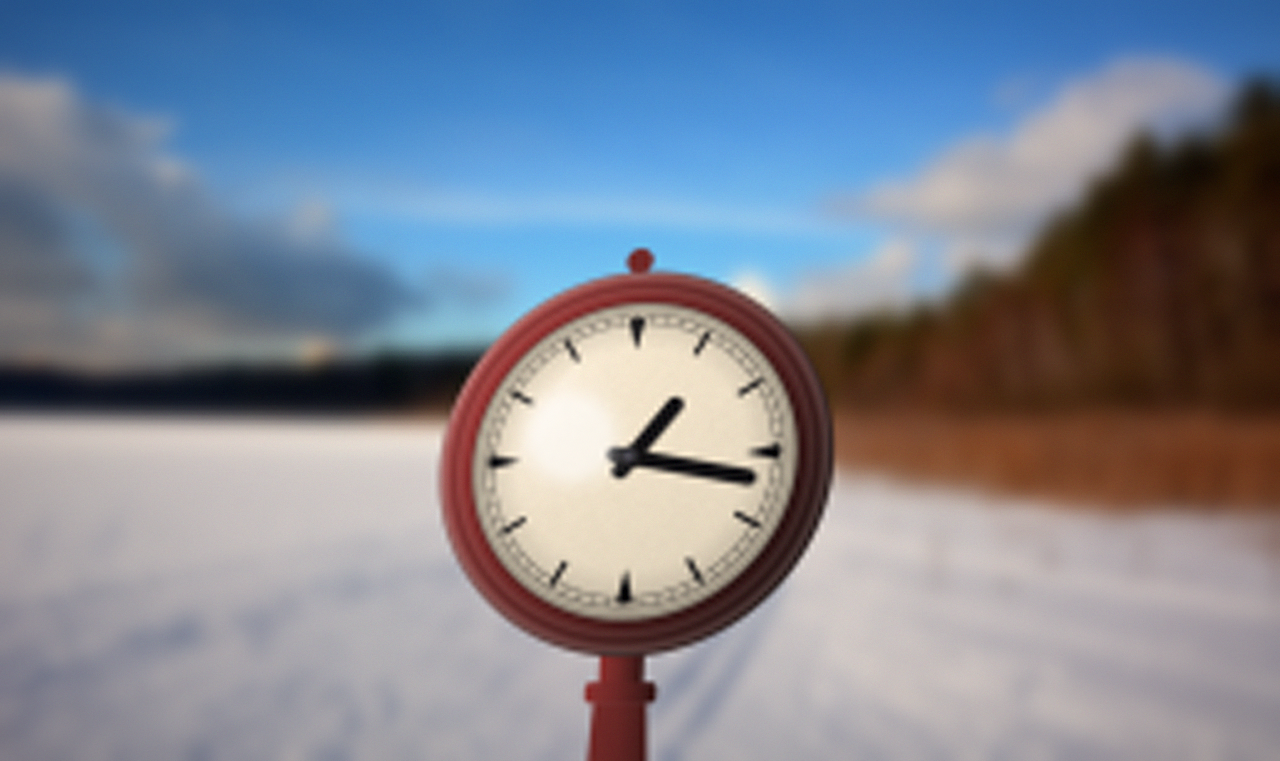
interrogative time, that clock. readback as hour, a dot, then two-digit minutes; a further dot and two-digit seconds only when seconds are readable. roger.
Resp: 1.17
